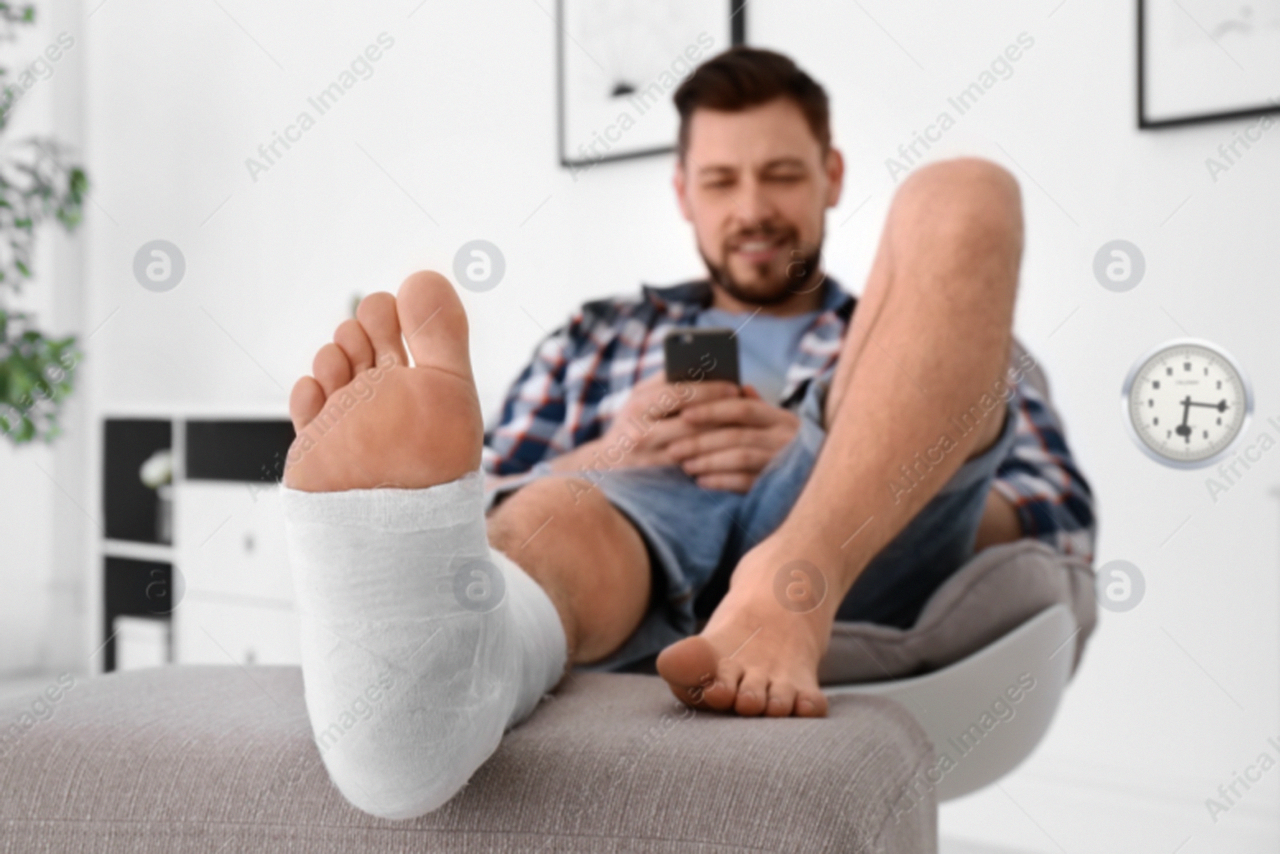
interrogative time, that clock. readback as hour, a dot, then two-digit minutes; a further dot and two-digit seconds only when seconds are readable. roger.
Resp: 6.16
